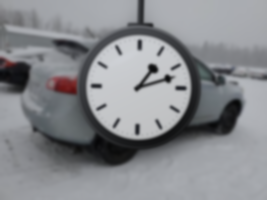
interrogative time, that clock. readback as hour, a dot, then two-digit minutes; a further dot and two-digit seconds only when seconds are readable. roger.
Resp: 1.12
